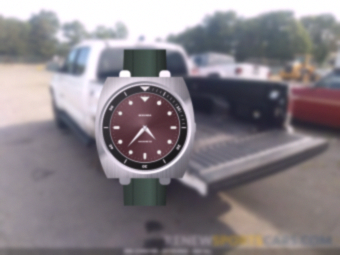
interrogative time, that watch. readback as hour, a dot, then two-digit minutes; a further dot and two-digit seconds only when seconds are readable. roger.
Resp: 4.37
